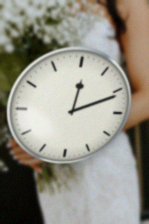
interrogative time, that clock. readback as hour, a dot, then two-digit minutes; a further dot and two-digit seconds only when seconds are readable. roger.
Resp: 12.11
